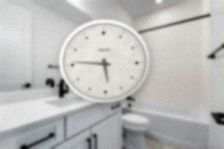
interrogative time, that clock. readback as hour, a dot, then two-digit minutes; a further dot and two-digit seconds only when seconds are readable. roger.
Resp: 5.46
